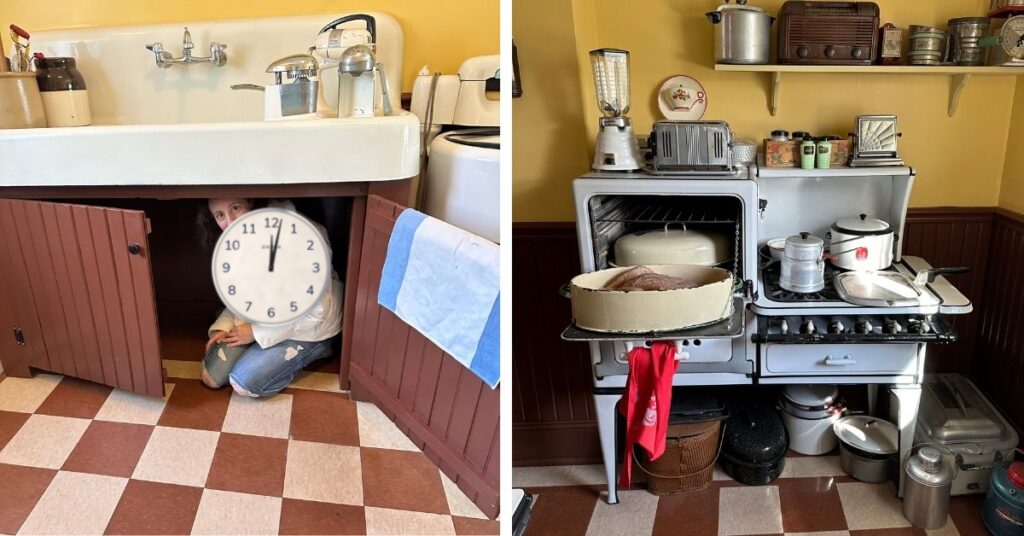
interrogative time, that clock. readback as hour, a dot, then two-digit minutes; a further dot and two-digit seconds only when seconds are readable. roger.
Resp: 12.02
